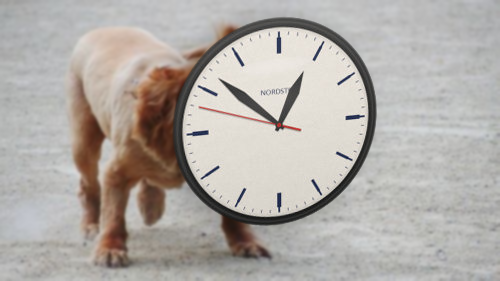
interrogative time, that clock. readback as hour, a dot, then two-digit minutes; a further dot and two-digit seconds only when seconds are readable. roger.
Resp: 12.51.48
